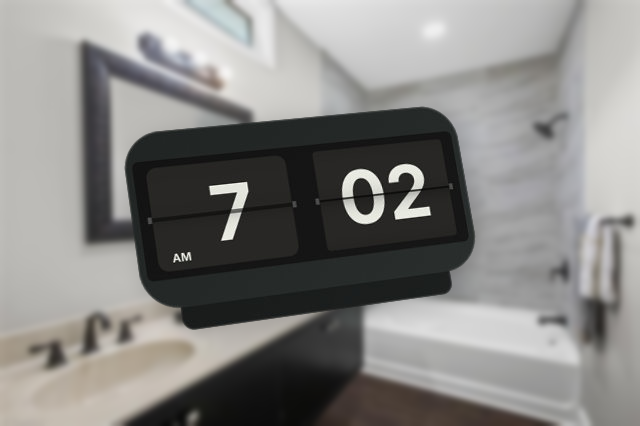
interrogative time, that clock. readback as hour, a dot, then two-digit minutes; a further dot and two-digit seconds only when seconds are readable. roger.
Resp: 7.02
